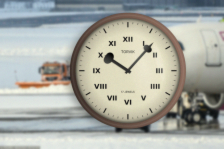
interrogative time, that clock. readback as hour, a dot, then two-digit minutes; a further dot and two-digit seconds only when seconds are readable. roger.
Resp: 10.07
